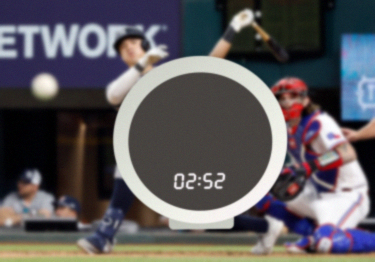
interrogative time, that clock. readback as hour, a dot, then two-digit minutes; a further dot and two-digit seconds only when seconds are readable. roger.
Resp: 2.52
